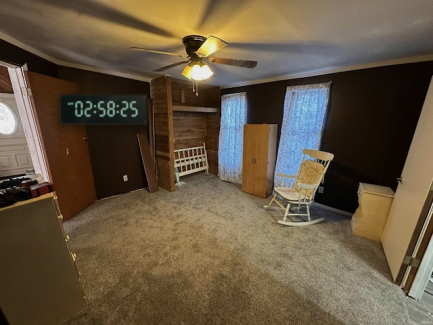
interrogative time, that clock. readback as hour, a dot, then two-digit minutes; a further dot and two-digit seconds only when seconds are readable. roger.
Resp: 2.58.25
